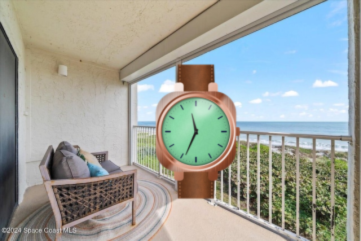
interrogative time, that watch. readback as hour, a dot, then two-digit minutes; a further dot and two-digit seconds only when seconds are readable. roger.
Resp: 11.34
